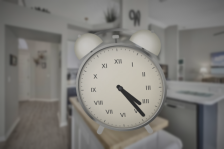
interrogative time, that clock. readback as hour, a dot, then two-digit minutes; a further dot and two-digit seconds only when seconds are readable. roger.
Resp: 4.24
